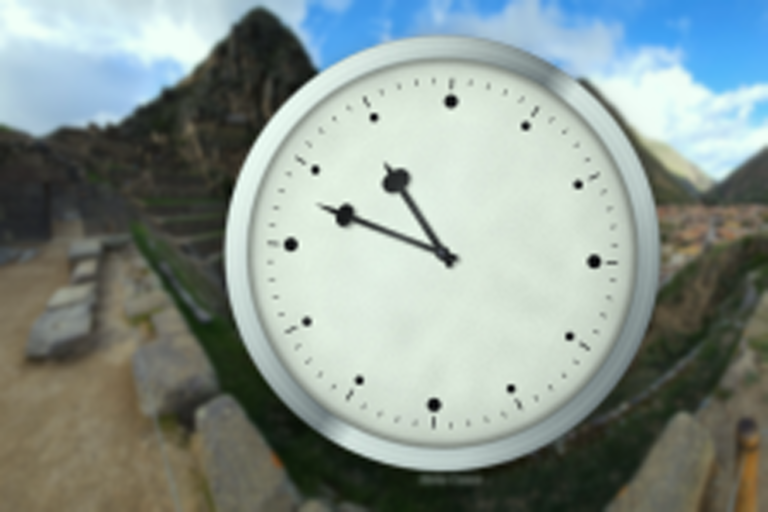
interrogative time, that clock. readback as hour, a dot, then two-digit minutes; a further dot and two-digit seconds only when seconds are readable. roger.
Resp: 10.48
